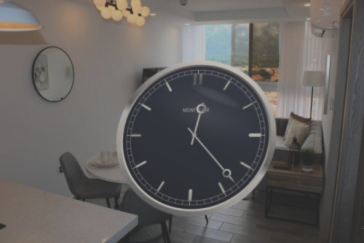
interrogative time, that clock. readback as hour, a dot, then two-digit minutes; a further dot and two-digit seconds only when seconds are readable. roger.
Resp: 12.23
